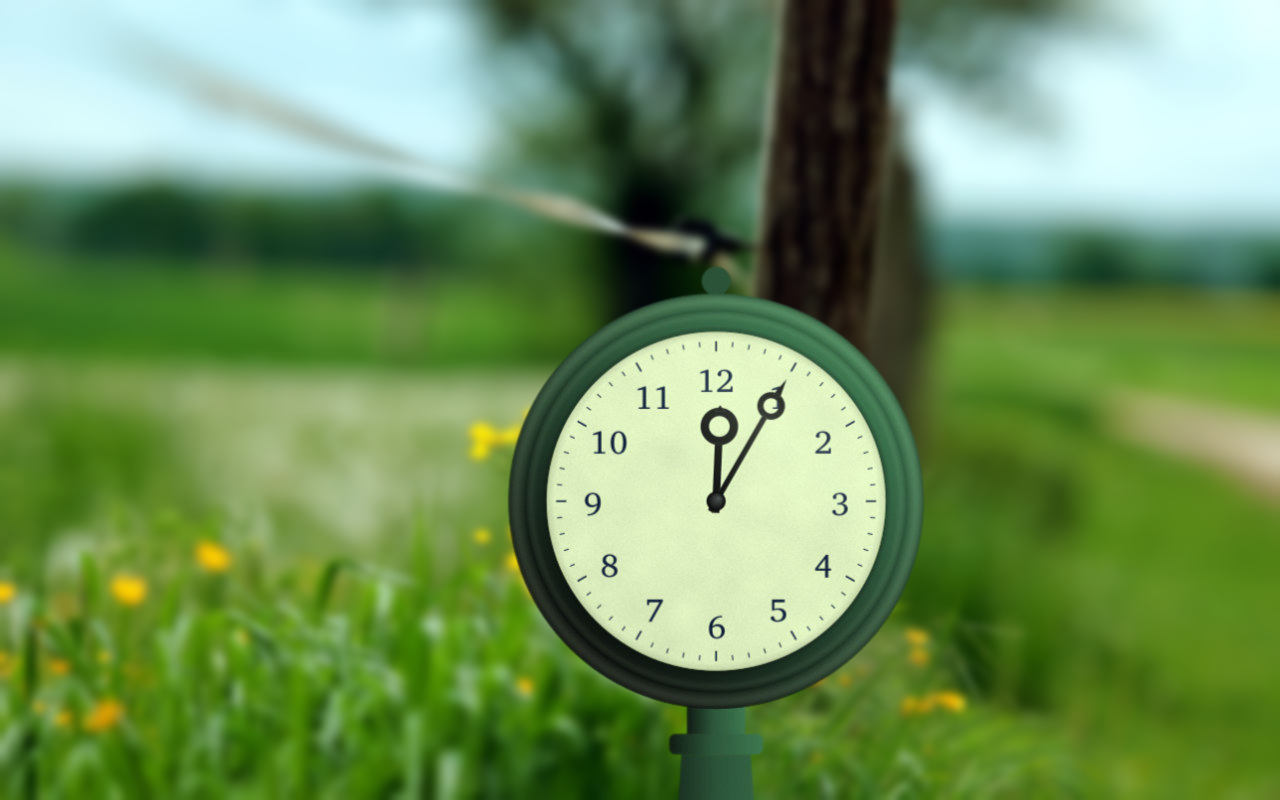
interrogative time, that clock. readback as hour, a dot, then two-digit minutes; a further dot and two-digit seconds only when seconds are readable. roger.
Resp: 12.05
